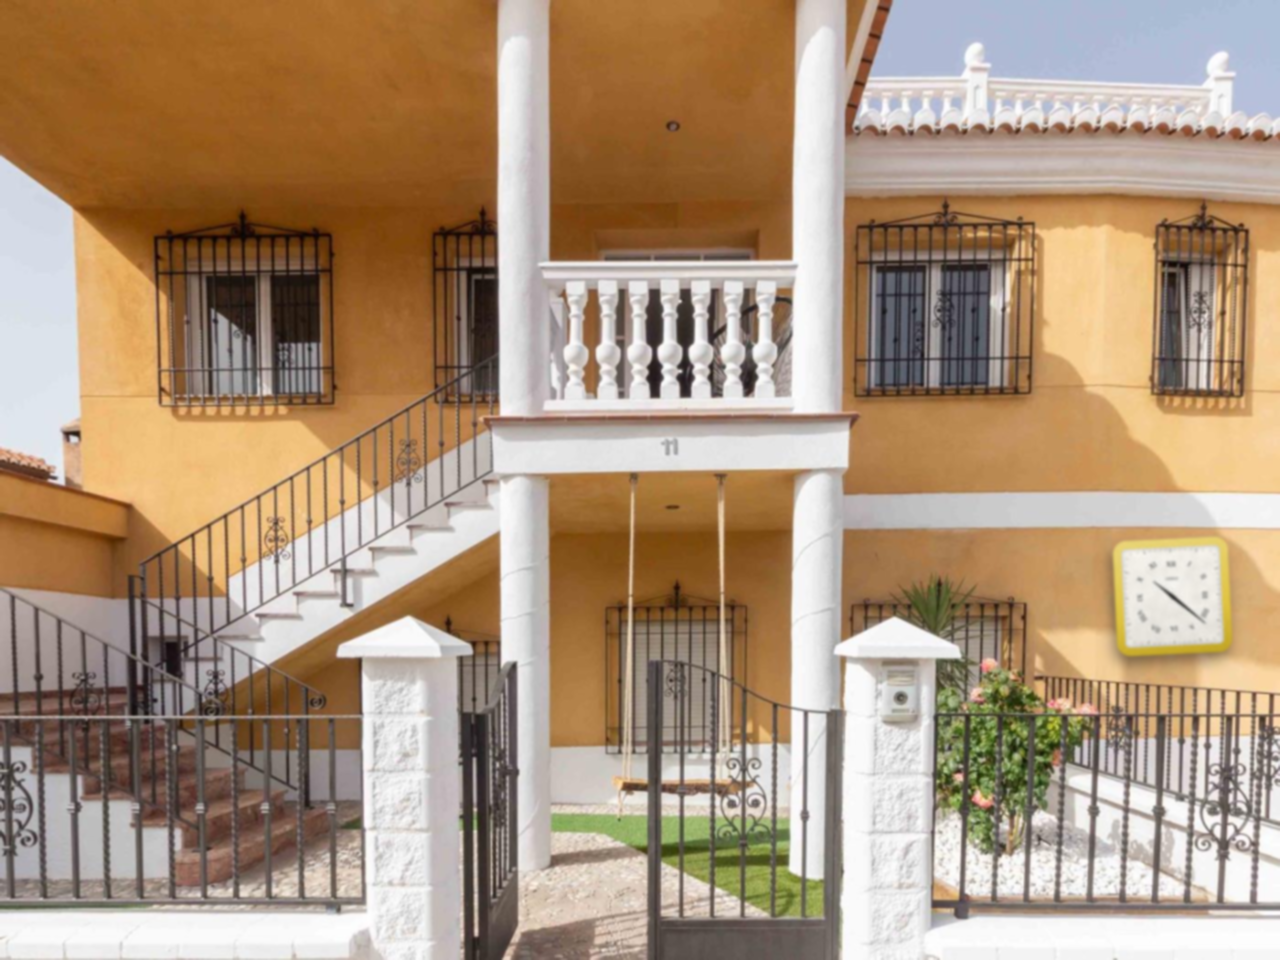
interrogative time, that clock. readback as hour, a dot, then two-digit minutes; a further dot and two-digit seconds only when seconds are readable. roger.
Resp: 10.22
